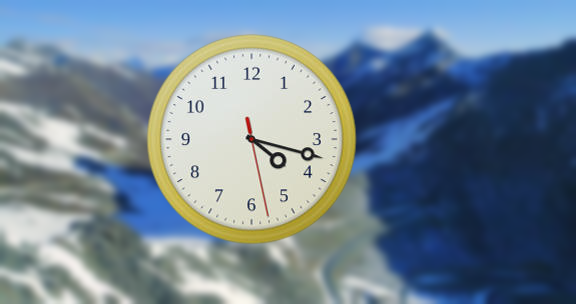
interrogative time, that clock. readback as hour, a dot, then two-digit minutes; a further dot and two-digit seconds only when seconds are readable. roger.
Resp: 4.17.28
